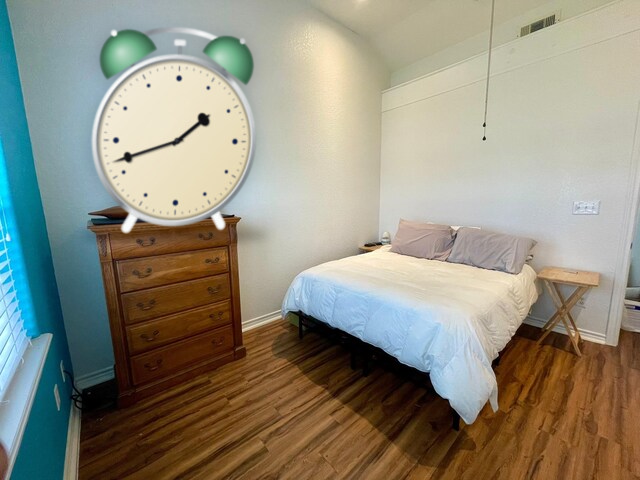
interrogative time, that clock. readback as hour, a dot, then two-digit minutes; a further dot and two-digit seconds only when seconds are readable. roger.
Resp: 1.42
